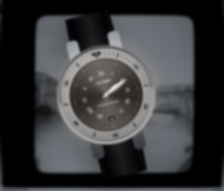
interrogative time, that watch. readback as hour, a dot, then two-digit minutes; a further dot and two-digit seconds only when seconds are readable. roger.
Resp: 2.11
